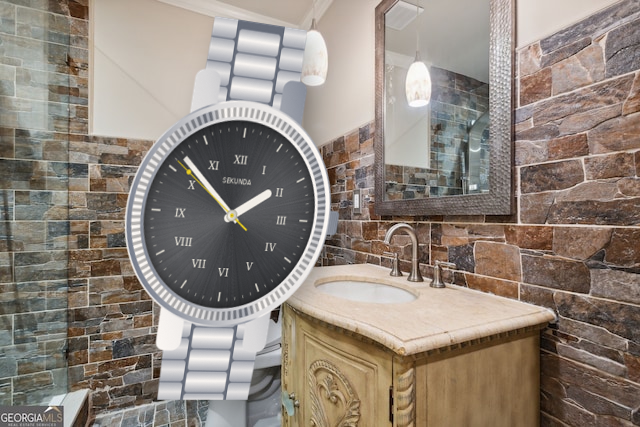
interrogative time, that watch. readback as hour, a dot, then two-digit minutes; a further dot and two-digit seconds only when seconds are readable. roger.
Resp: 1.51.51
